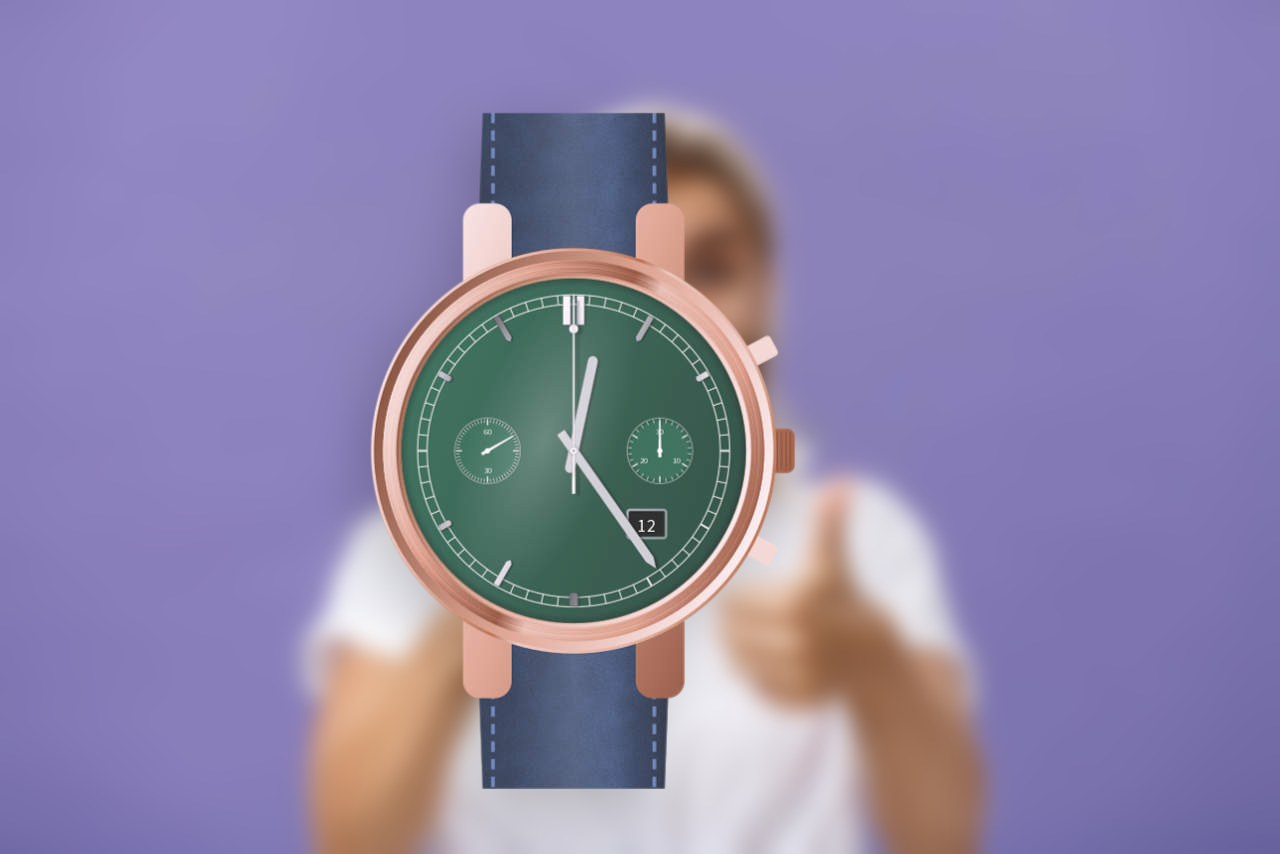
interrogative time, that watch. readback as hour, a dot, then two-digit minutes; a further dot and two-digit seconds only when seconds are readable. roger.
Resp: 12.24.10
